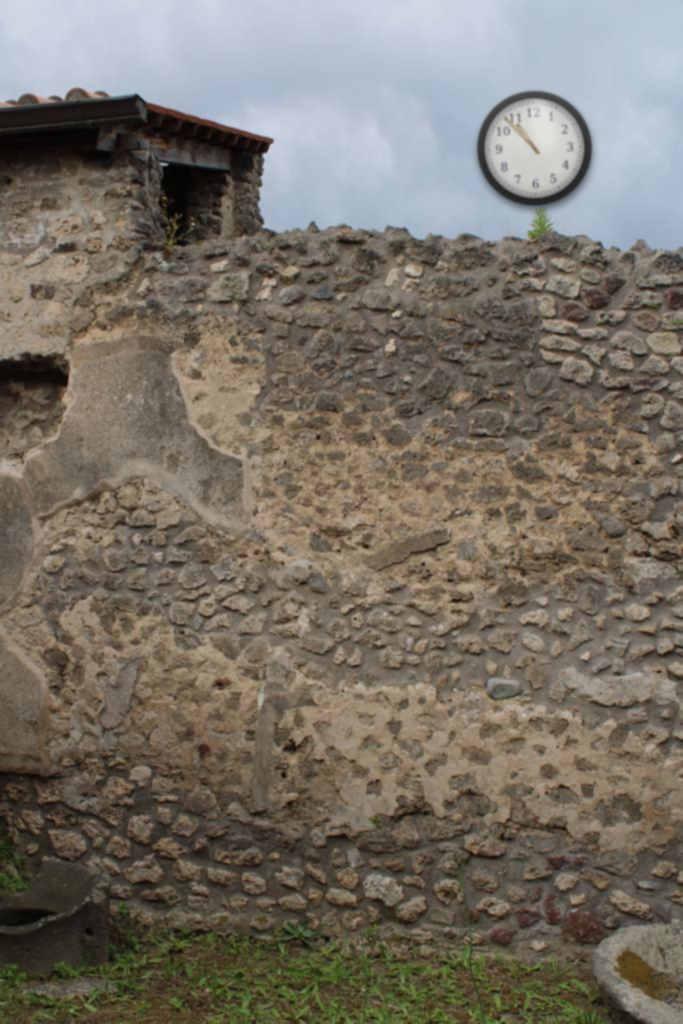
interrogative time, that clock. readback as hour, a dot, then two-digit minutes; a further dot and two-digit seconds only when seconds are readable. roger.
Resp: 10.53
